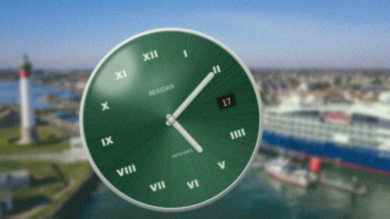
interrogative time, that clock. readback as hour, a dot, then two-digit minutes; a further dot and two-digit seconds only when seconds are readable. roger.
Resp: 5.10
